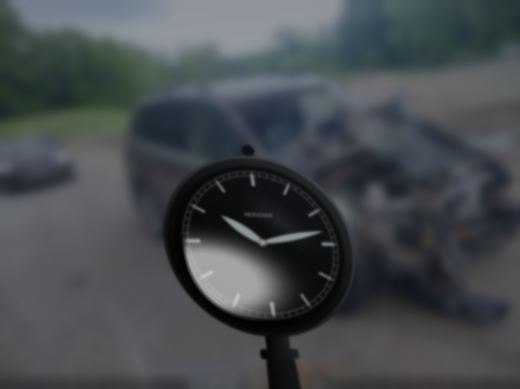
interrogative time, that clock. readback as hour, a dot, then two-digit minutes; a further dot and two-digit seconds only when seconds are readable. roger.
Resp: 10.13
